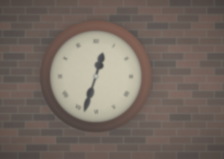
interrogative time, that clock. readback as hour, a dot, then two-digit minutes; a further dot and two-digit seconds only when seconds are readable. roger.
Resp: 12.33
